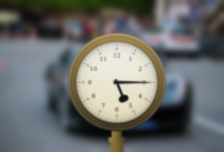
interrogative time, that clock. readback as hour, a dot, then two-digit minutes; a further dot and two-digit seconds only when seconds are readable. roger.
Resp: 5.15
